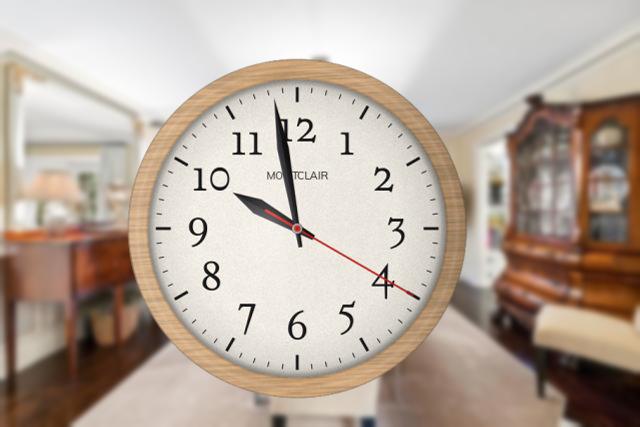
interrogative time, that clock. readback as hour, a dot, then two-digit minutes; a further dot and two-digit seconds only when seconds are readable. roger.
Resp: 9.58.20
